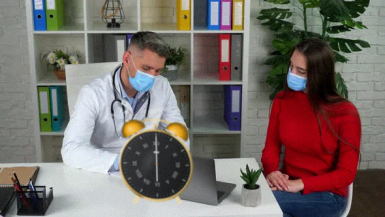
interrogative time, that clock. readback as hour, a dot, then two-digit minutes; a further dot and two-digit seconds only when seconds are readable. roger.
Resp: 6.00
